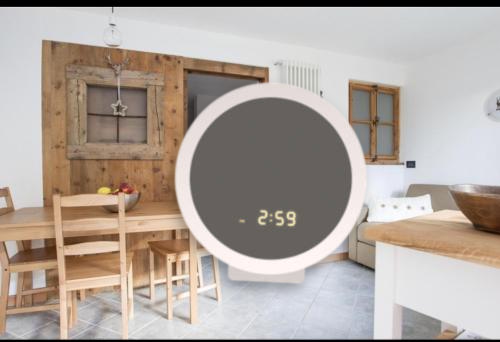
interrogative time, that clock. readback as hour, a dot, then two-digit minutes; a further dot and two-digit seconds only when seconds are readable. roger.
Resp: 2.59
